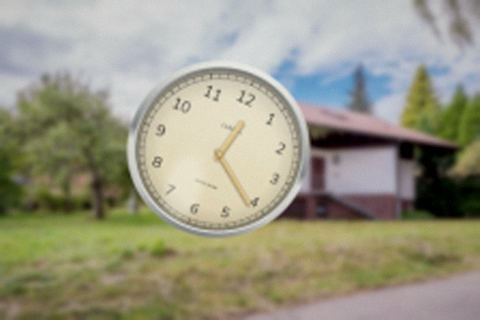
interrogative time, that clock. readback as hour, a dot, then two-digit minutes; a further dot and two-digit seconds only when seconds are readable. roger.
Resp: 12.21
